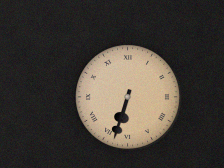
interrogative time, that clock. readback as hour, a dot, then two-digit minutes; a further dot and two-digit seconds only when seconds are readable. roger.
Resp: 6.33
